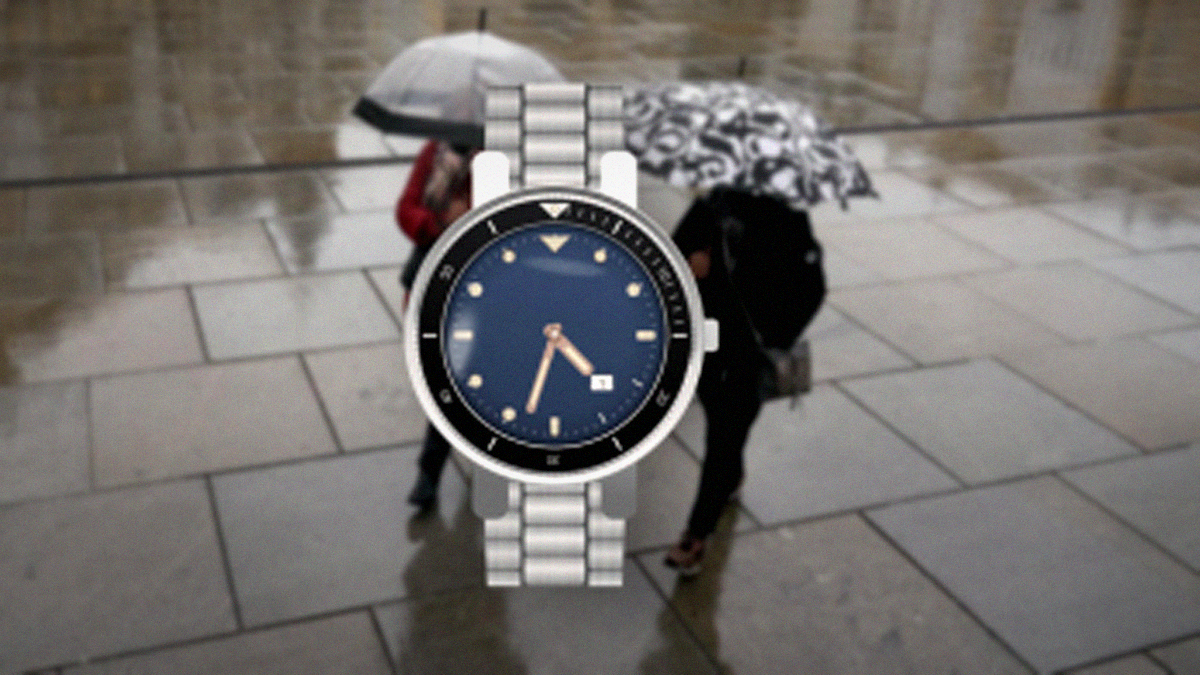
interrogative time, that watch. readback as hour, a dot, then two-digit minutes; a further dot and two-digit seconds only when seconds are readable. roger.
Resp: 4.33
